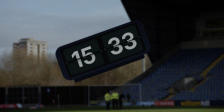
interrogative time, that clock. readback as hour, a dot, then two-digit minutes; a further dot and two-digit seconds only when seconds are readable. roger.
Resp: 15.33
